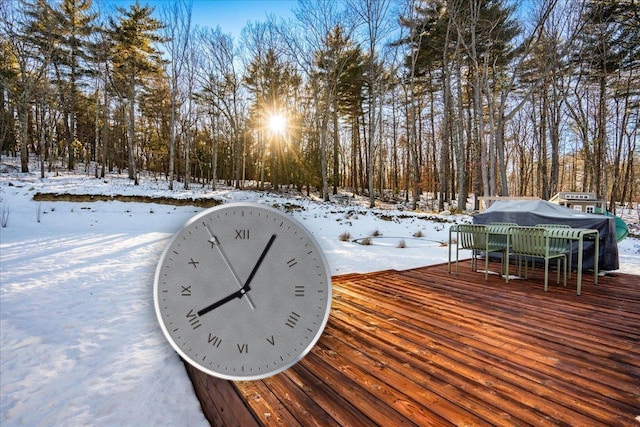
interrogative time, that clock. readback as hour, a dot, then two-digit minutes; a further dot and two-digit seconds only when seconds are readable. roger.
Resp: 8.04.55
